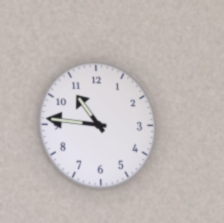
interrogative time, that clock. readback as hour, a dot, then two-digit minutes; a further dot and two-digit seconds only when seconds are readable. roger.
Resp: 10.46
